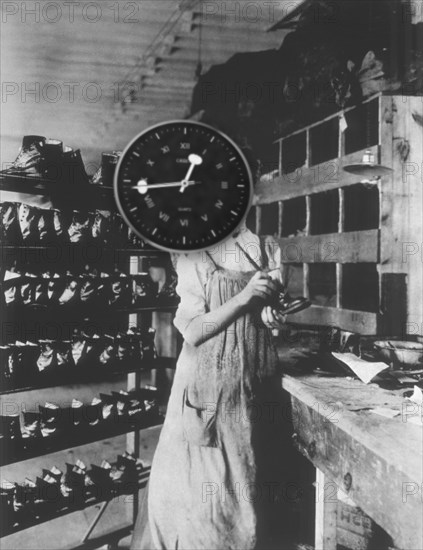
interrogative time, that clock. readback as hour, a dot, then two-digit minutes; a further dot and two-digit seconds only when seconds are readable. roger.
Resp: 12.43.44
